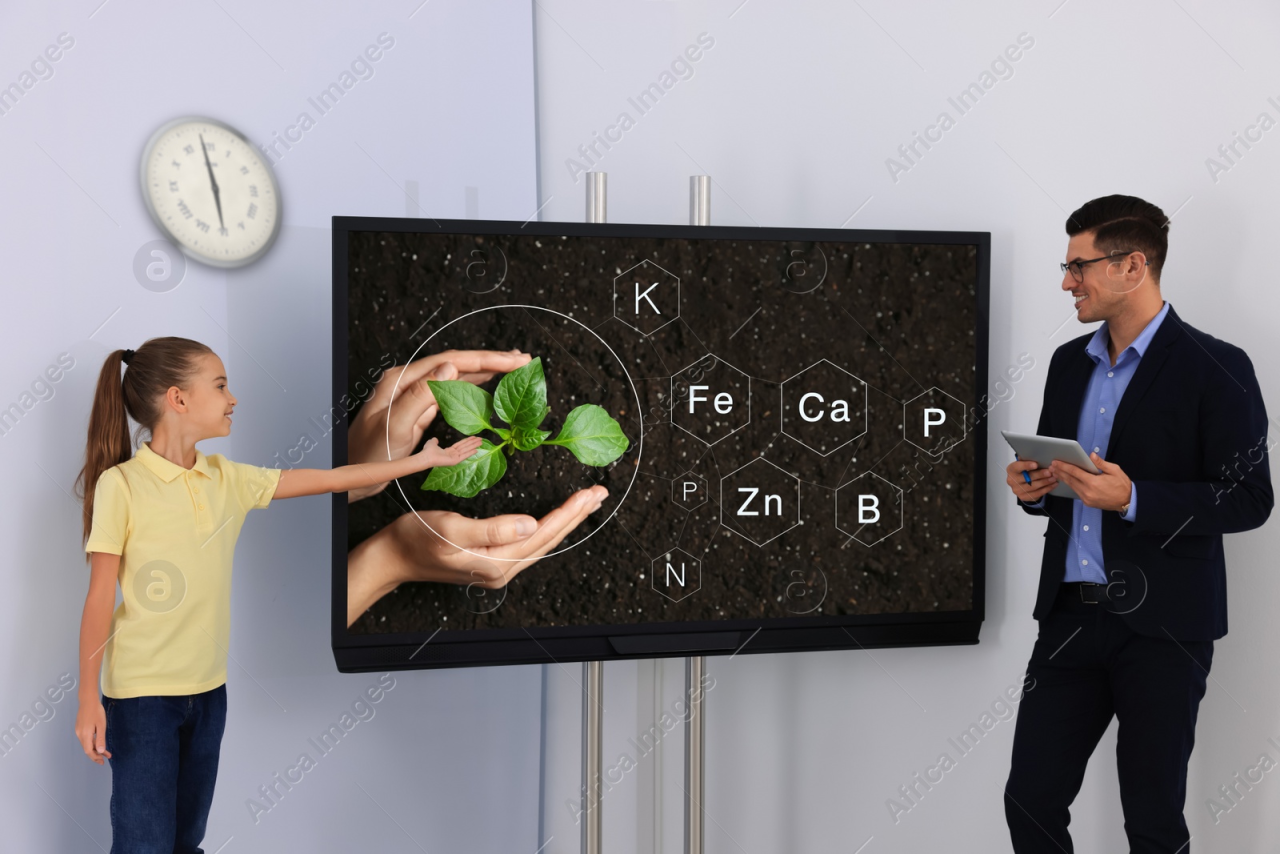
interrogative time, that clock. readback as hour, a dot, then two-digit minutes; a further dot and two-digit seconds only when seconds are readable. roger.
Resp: 5.59
